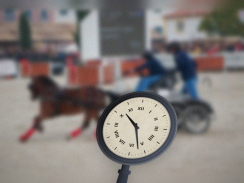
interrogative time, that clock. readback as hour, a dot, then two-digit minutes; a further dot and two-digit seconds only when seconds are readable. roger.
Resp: 10.27
